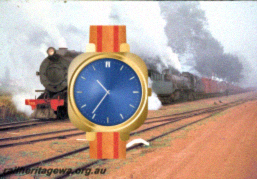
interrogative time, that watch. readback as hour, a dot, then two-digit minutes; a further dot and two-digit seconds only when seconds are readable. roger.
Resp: 10.36
